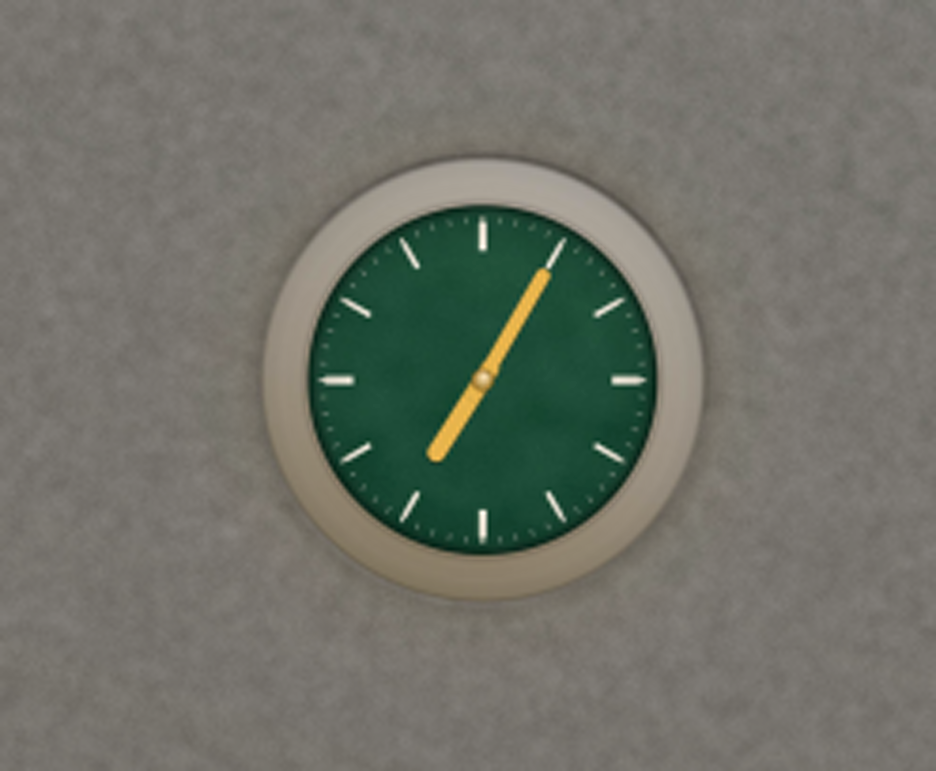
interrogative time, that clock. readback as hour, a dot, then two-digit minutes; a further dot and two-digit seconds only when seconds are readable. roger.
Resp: 7.05
